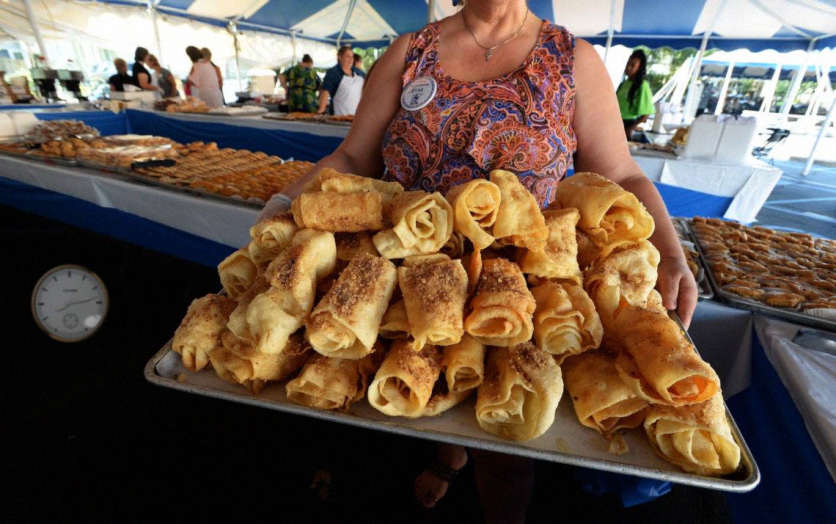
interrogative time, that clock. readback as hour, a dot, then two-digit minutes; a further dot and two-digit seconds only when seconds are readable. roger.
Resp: 8.13
